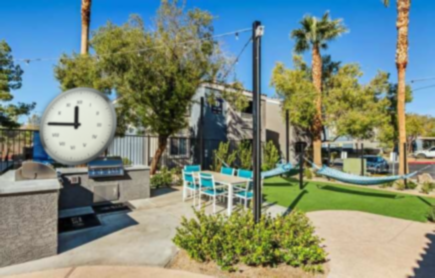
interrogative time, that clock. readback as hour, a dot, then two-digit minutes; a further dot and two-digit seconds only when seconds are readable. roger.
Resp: 11.45
